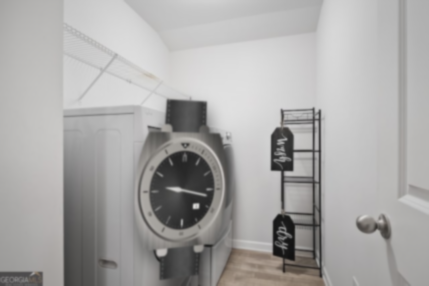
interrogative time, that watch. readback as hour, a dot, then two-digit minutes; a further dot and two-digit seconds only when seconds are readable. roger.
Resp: 9.17
